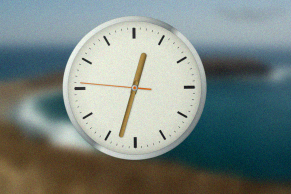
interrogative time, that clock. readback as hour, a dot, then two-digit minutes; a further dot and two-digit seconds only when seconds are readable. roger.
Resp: 12.32.46
